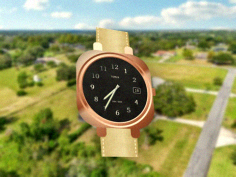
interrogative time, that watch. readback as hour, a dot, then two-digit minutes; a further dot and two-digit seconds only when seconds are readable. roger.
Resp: 7.35
